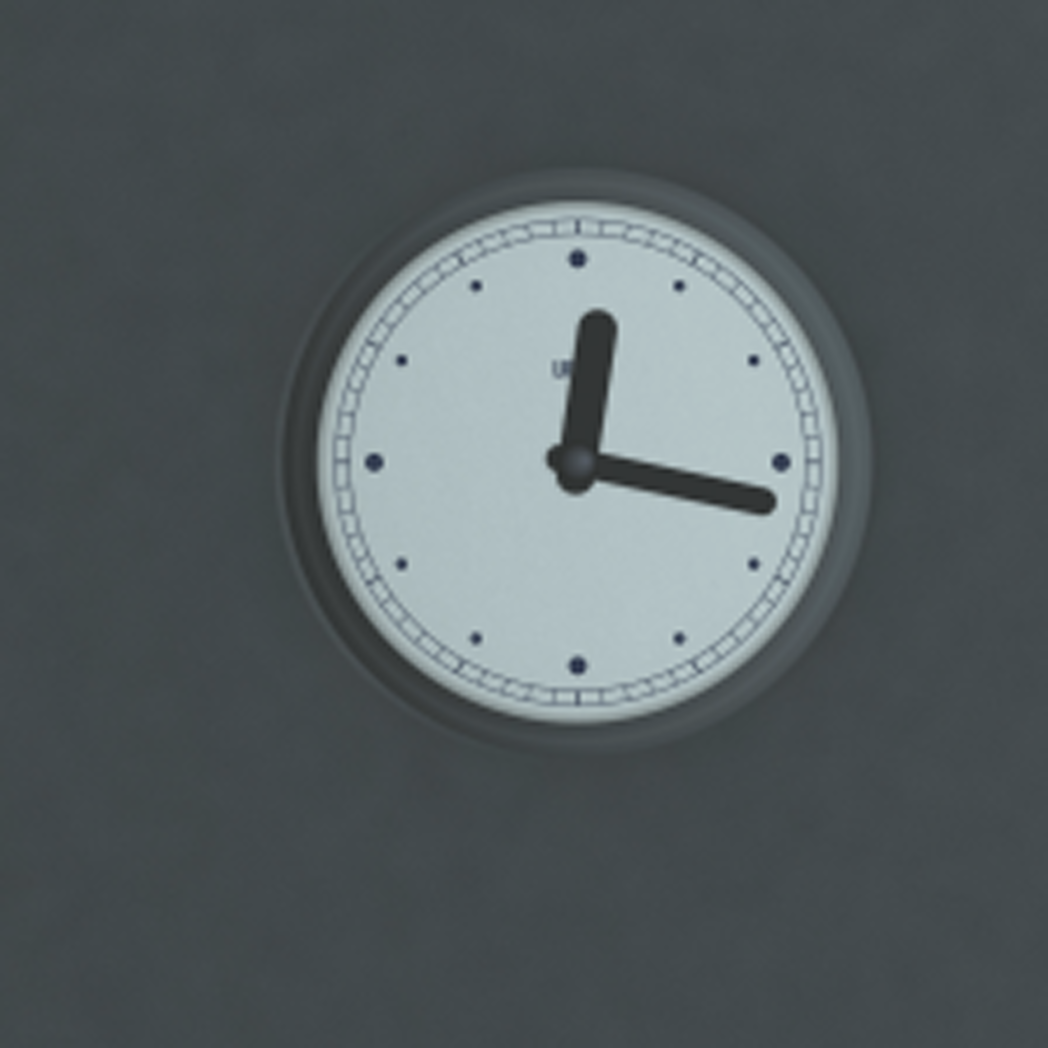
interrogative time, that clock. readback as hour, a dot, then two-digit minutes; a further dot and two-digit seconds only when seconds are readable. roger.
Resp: 12.17
